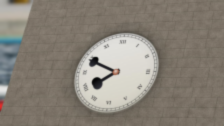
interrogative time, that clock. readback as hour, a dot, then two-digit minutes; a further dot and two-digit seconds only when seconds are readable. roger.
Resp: 7.49
